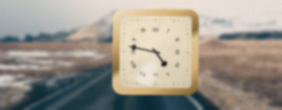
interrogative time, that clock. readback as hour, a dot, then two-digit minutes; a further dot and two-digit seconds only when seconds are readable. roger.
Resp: 4.47
